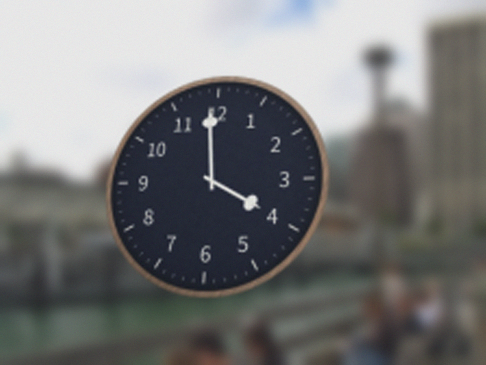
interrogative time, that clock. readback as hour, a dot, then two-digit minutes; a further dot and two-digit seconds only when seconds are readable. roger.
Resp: 3.59
